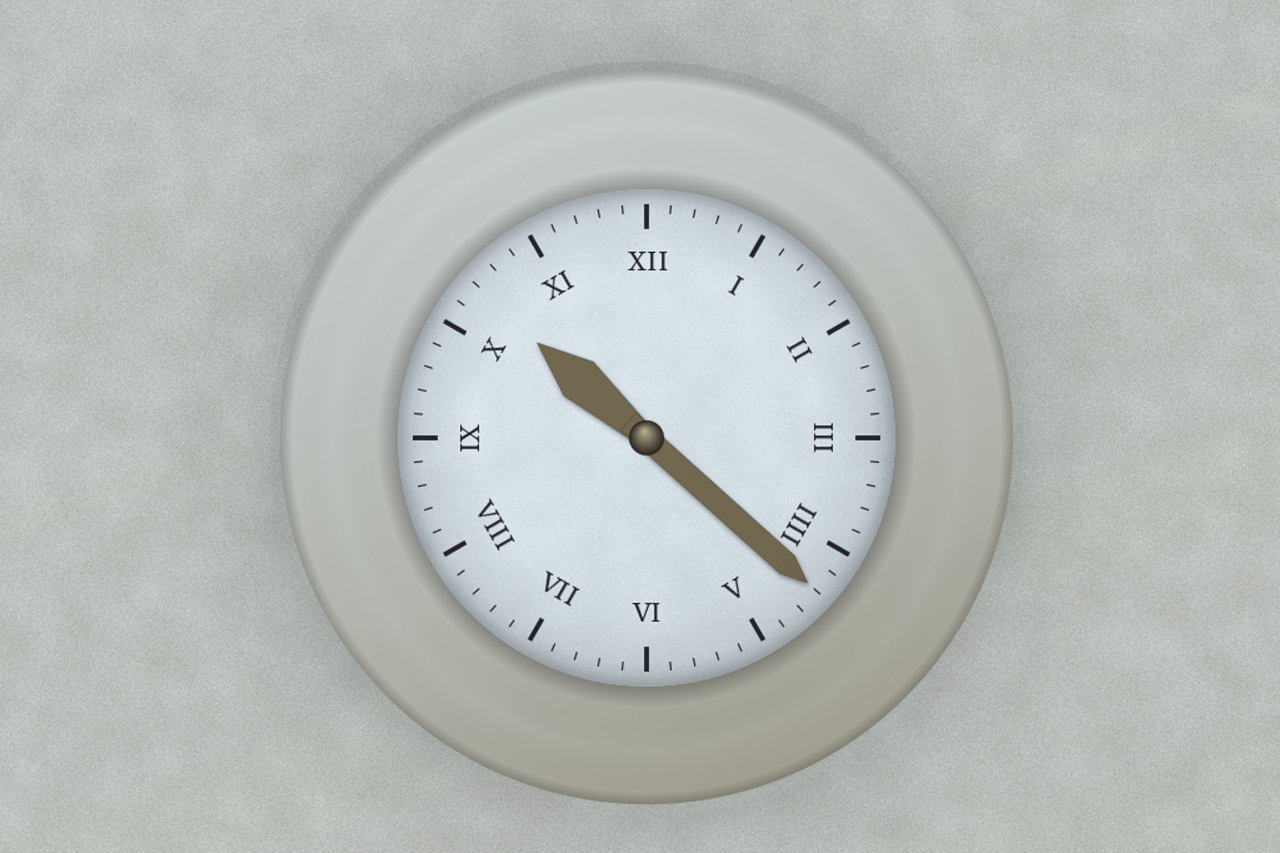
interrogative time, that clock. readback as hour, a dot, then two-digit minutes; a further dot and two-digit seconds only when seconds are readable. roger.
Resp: 10.22
